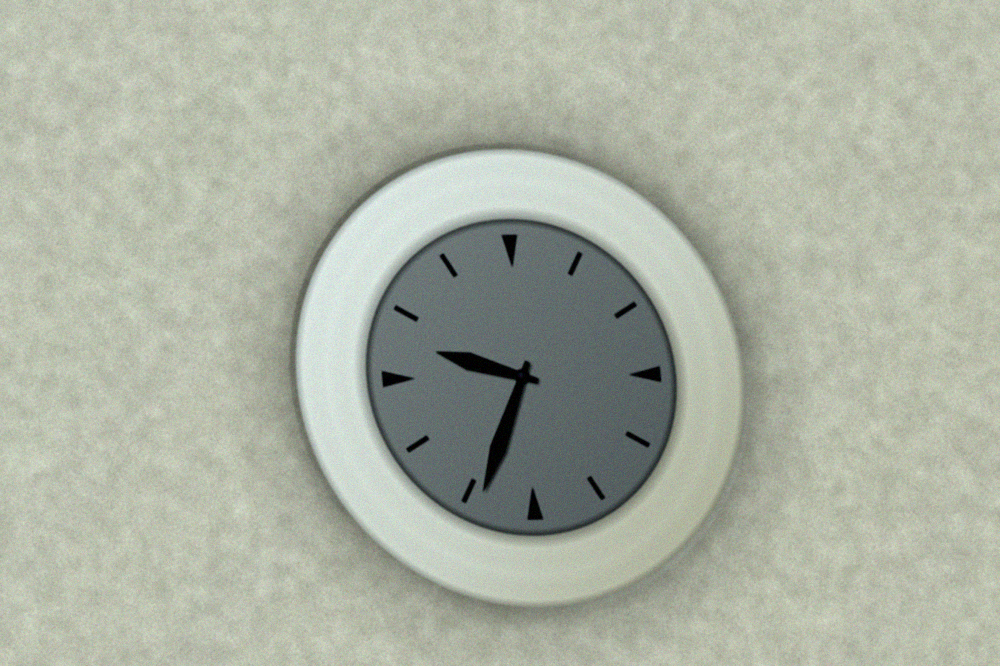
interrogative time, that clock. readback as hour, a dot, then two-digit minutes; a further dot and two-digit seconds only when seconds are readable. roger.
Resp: 9.34
